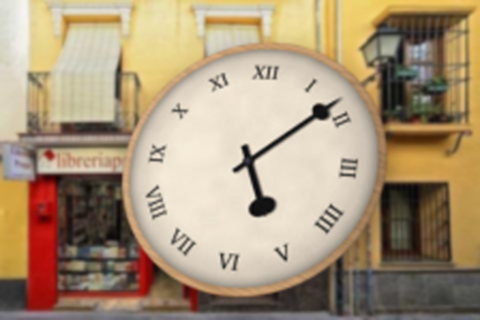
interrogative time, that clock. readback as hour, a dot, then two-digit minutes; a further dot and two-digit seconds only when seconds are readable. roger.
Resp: 5.08
